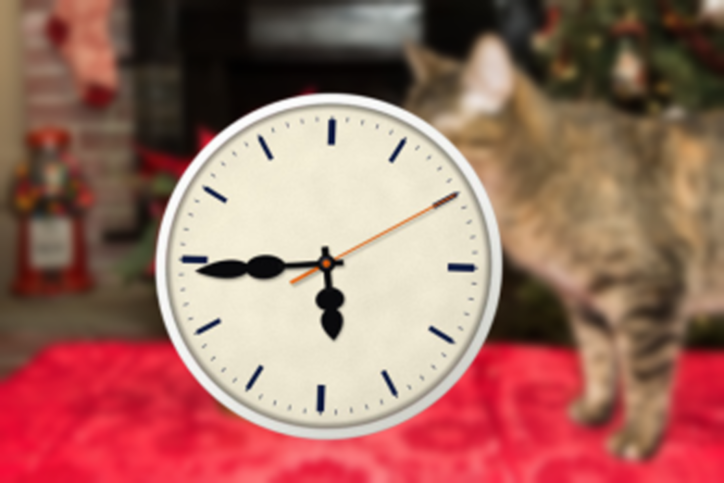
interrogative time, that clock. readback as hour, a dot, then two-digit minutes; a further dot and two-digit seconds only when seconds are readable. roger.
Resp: 5.44.10
